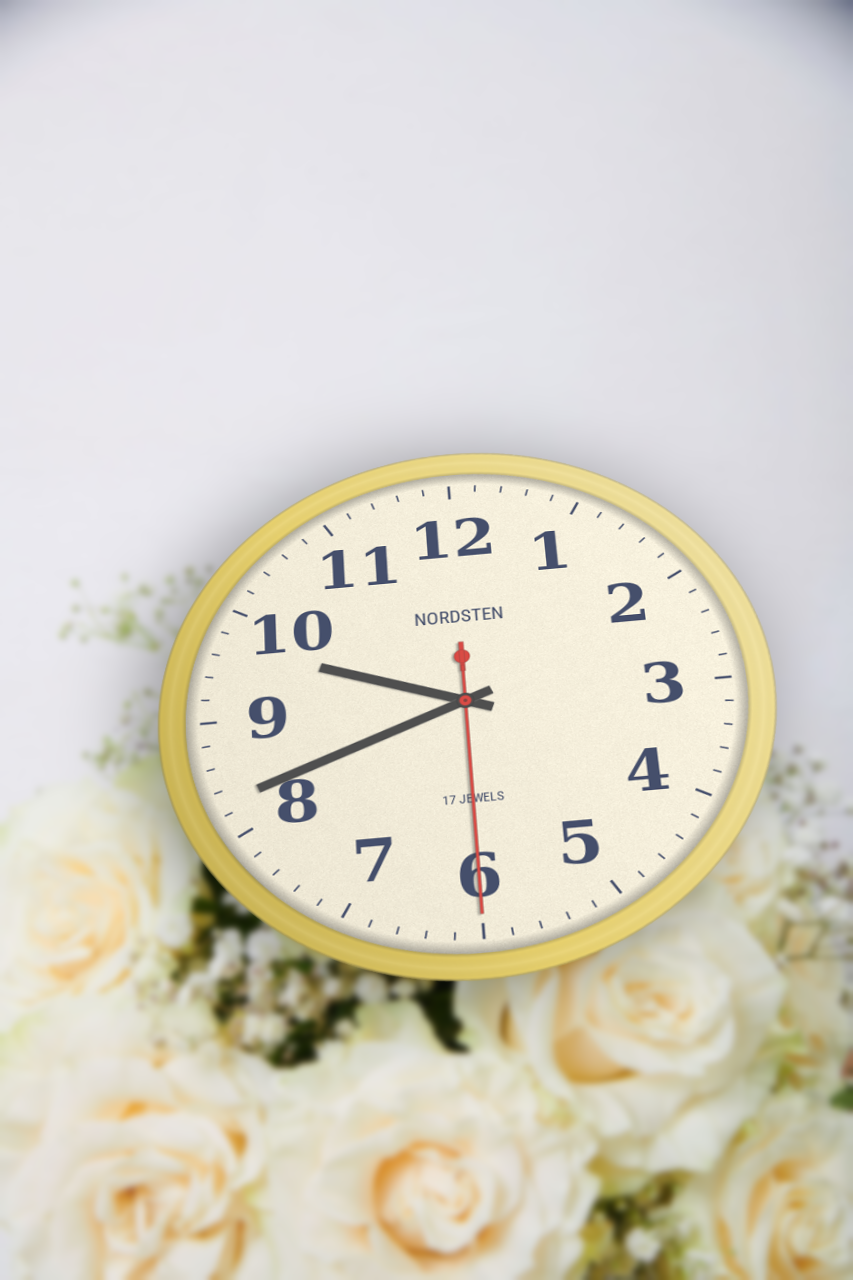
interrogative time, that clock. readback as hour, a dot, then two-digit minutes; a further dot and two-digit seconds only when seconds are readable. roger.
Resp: 9.41.30
